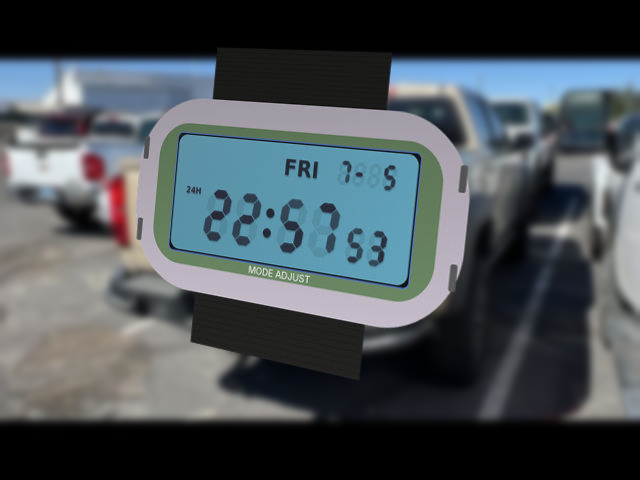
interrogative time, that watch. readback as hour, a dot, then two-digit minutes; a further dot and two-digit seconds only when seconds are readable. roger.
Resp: 22.57.53
